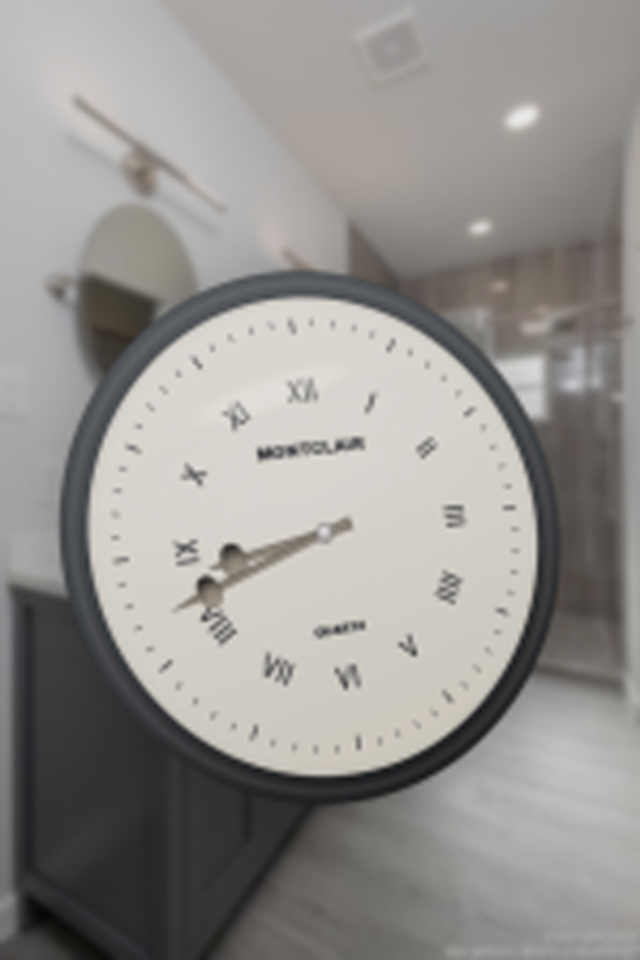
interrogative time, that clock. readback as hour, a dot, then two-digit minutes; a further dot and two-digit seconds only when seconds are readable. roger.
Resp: 8.42
